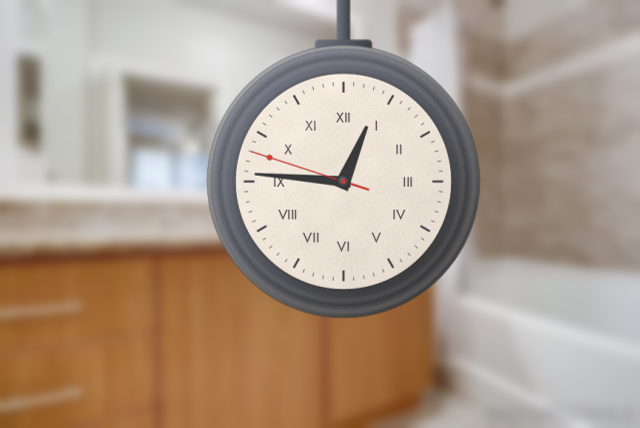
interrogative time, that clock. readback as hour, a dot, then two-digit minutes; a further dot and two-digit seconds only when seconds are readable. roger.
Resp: 12.45.48
